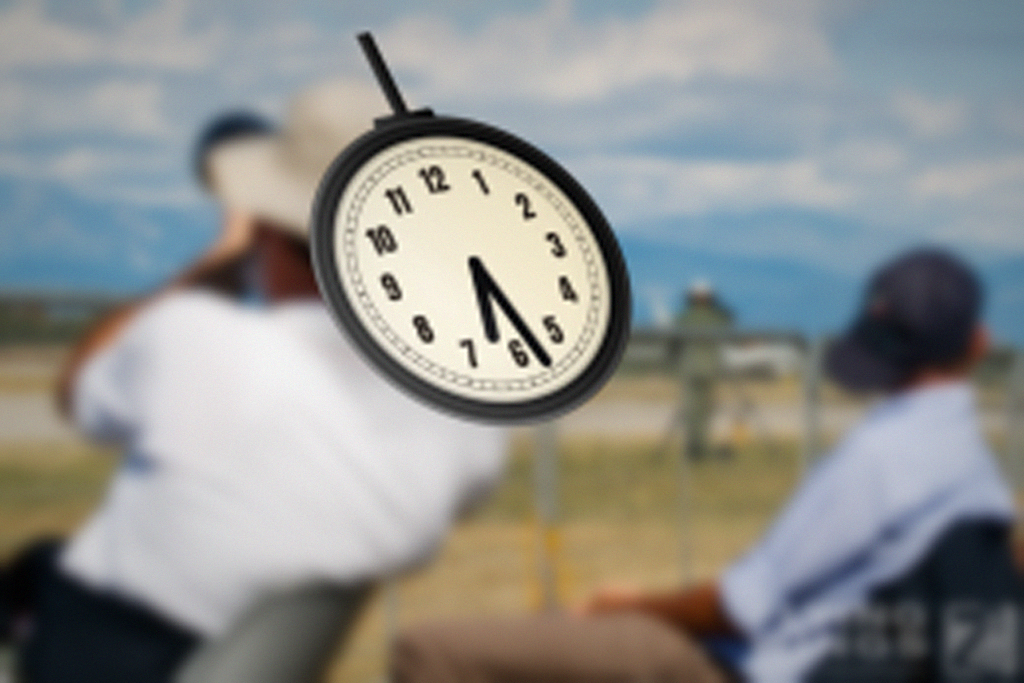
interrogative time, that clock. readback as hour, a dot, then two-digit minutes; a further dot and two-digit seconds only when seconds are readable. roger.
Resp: 6.28
